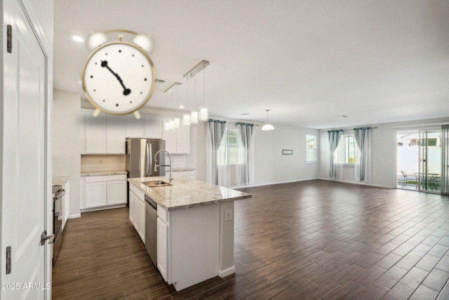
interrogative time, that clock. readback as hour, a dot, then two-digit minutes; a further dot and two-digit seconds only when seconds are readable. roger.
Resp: 4.52
